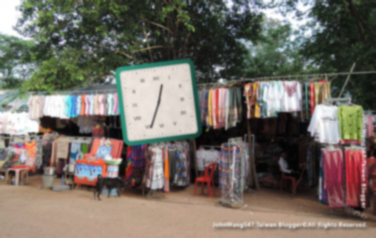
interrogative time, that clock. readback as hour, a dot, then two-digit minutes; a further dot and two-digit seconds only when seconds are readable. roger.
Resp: 12.34
